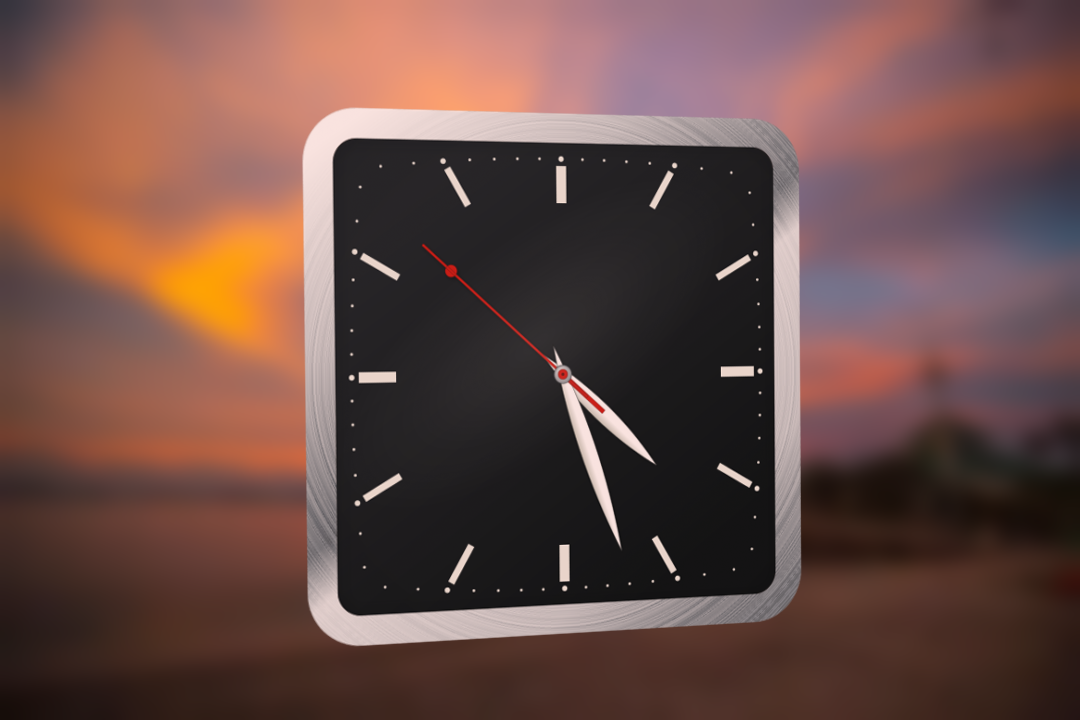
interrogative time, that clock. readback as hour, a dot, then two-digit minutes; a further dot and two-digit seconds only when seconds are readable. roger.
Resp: 4.26.52
